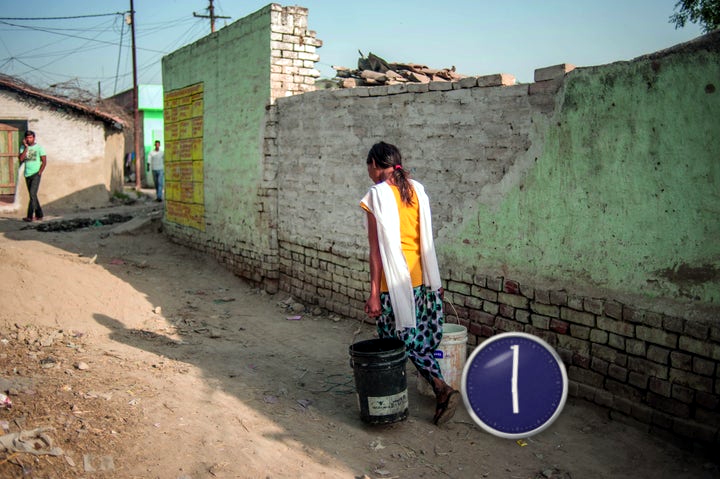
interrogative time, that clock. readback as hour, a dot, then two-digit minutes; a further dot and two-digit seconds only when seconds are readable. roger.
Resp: 6.01
